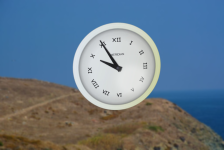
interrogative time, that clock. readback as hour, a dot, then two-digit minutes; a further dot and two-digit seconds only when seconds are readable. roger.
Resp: 9.55
